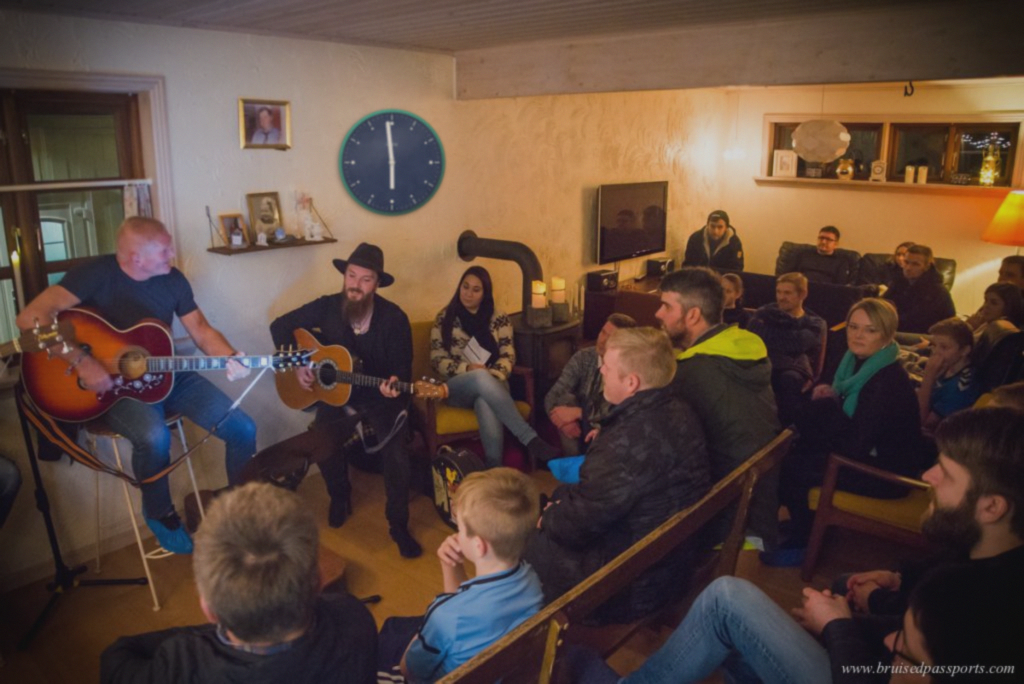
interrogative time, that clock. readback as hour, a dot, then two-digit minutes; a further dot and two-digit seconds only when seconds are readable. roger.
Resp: 5.59
